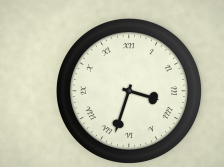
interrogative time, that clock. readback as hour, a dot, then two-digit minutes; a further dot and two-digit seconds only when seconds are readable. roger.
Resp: 3.33
